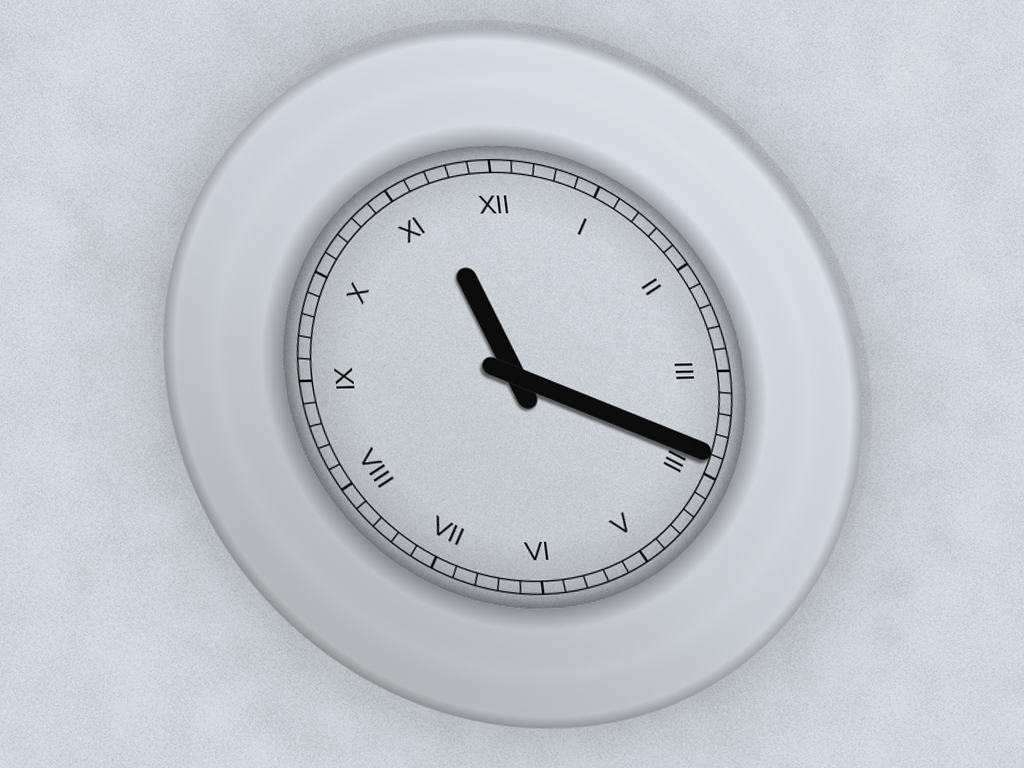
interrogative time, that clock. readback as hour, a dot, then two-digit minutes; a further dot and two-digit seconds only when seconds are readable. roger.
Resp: 11.19
